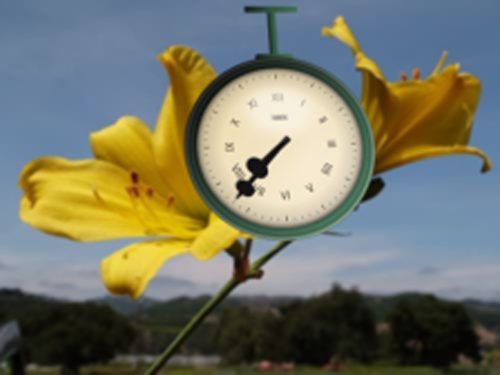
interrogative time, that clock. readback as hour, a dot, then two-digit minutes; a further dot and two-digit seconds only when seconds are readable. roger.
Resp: 7.37
